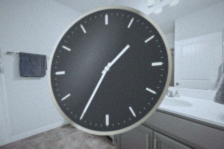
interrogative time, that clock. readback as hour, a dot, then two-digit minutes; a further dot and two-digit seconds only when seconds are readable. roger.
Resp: 1.35
